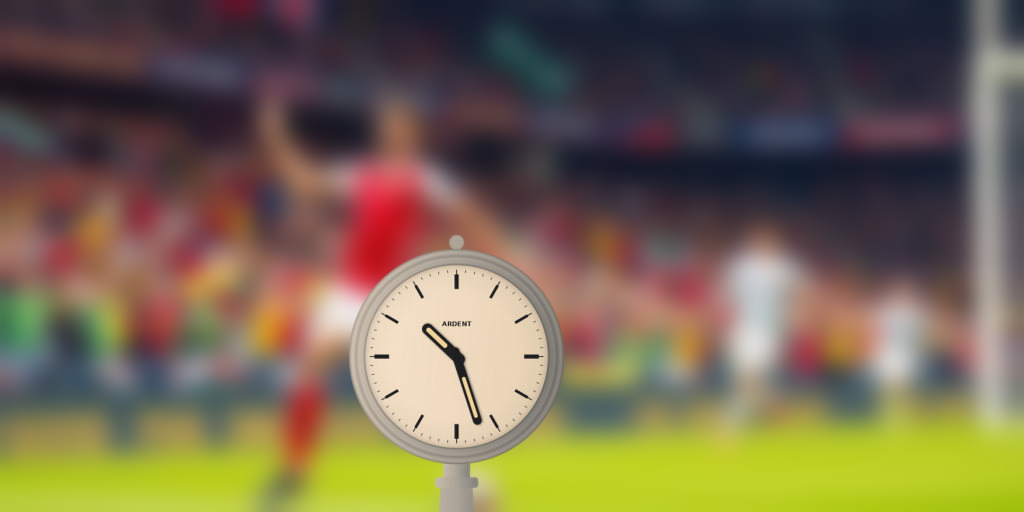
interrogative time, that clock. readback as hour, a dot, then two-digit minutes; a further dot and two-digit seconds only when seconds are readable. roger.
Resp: 10.27
